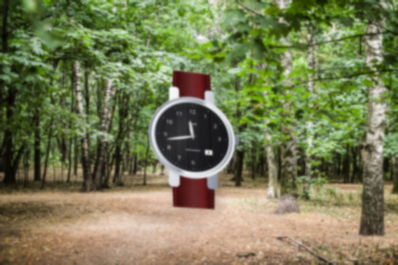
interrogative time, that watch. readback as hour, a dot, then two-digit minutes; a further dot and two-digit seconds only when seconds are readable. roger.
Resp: 11.43
